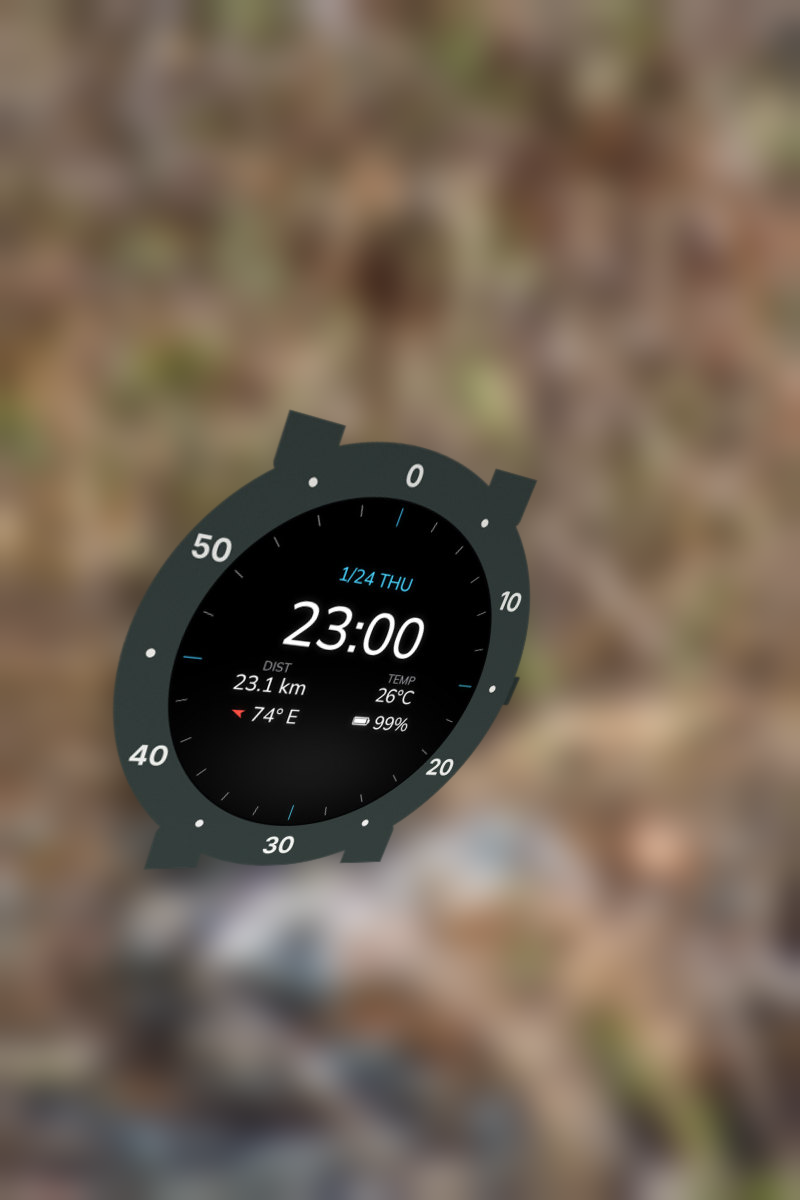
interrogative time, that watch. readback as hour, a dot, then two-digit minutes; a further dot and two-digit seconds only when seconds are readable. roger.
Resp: 23.00
